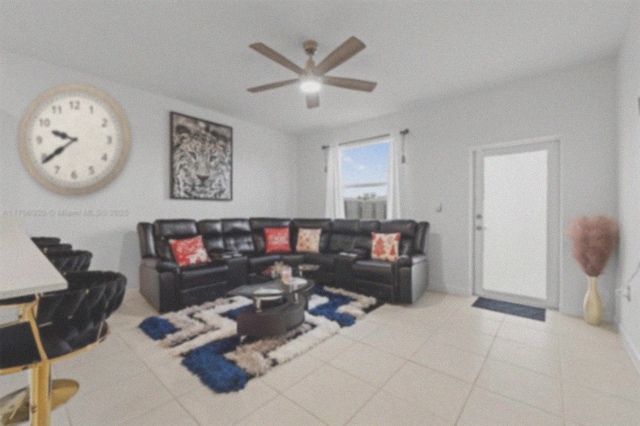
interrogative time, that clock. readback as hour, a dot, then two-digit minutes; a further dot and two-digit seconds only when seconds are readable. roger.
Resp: 9.39
